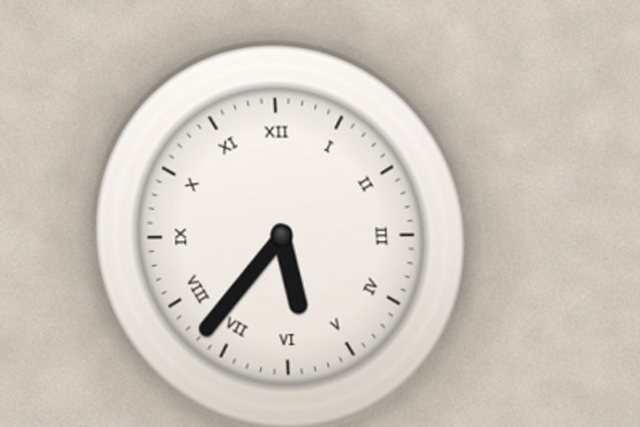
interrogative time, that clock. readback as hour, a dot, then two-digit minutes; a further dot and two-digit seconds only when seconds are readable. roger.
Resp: 5.37
